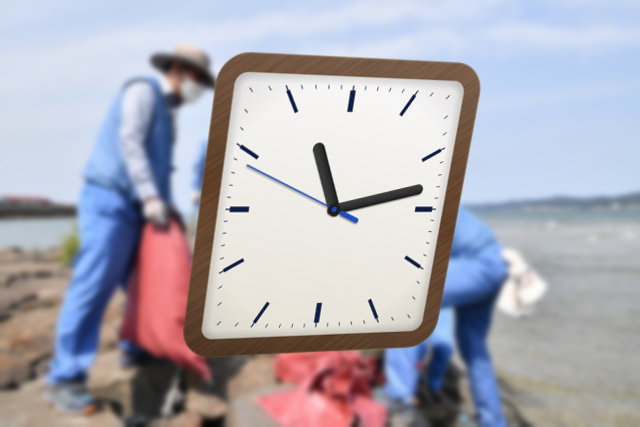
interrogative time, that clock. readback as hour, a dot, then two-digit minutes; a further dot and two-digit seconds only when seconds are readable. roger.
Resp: 11.12.49
